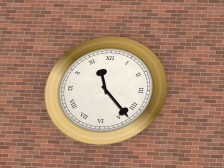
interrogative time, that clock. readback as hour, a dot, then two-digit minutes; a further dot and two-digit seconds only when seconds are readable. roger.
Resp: 11.23
